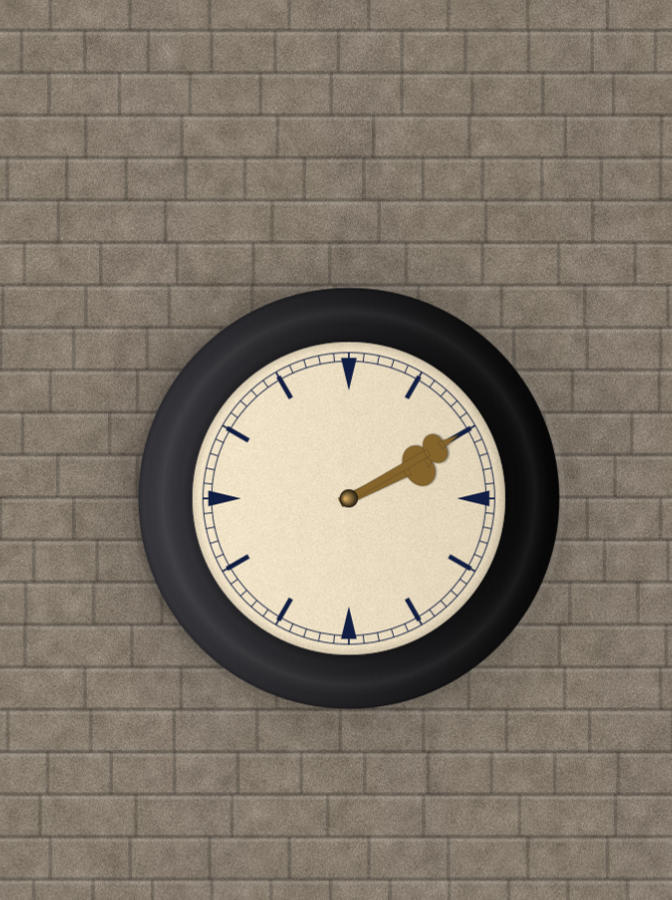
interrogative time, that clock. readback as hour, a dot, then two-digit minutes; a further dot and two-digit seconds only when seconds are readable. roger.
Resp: 2.10
